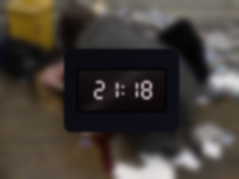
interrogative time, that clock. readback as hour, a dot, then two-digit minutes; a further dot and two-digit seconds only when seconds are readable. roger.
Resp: 21.18
